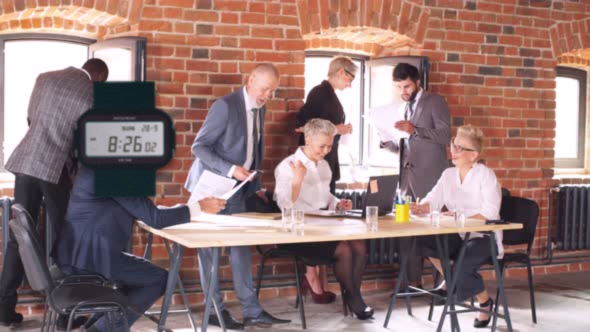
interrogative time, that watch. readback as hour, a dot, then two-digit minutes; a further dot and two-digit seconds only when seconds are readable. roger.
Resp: 8.26
